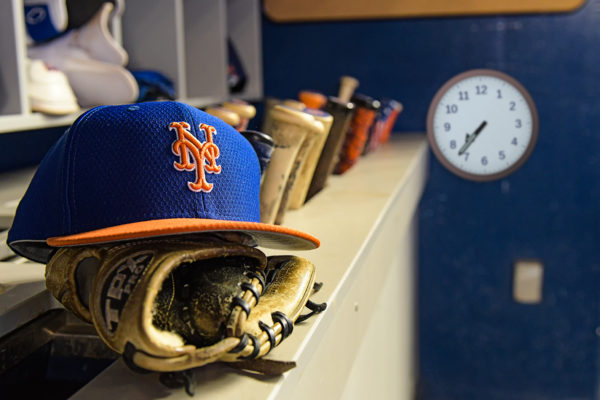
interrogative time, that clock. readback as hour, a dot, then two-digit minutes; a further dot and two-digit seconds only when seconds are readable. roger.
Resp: 7.37
